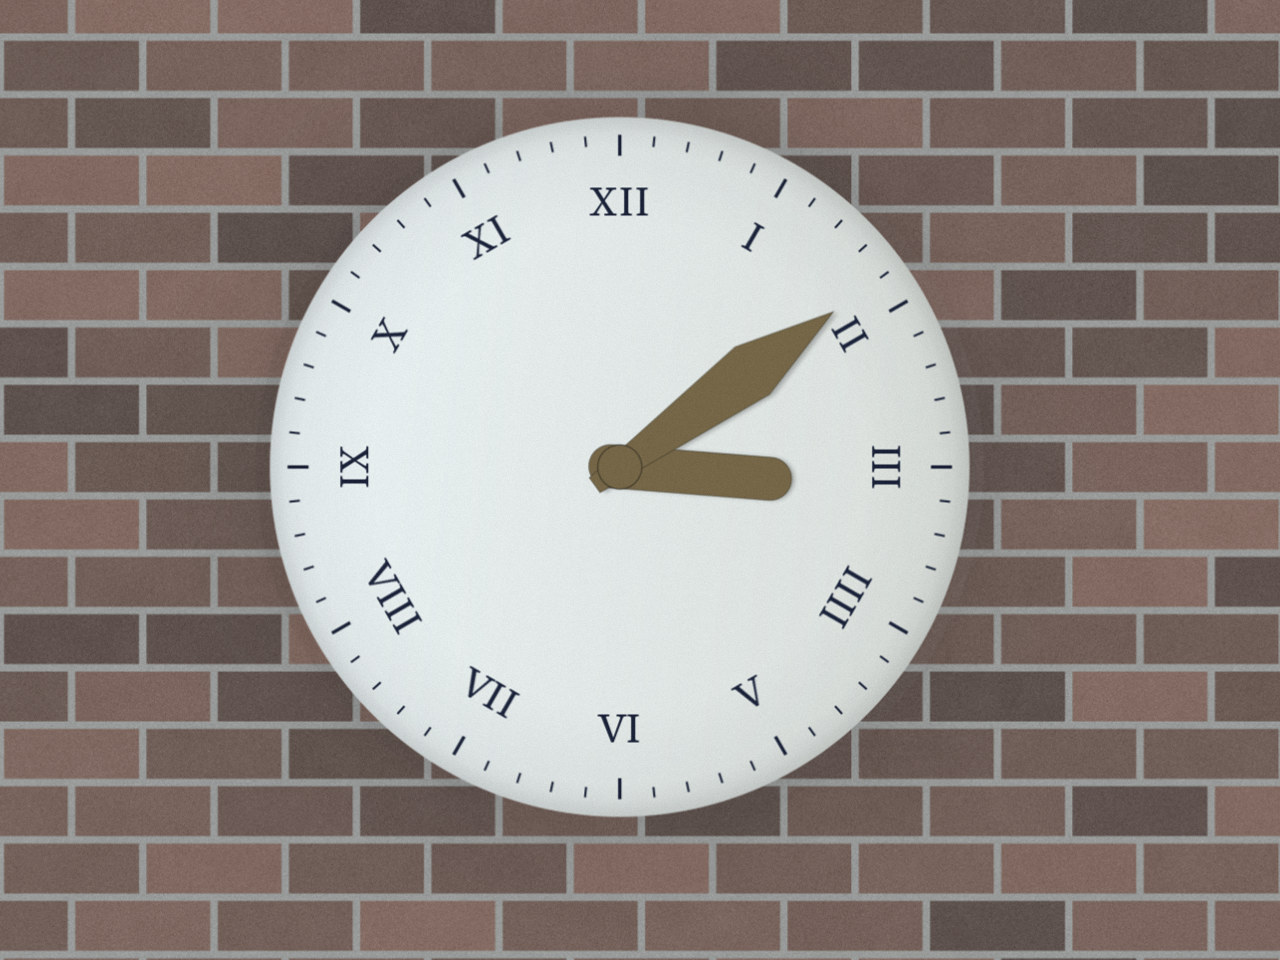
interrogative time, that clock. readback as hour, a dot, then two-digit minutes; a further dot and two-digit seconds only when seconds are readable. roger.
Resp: 3.09
